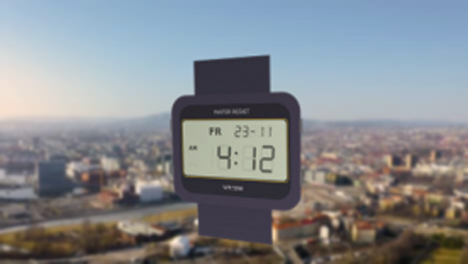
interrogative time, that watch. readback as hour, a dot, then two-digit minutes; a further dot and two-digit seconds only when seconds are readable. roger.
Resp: 4.12
